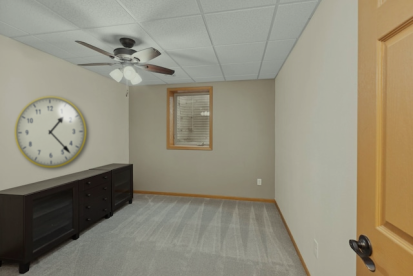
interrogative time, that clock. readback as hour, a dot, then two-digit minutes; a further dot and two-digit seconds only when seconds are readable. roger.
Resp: 1.23
